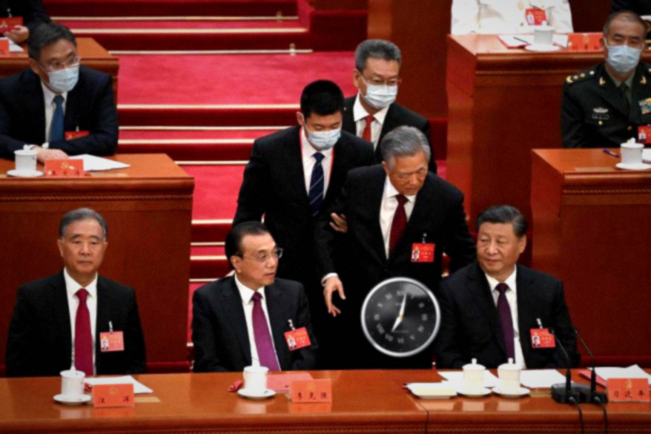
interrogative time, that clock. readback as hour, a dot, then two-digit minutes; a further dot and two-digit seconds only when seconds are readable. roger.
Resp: 7.02
